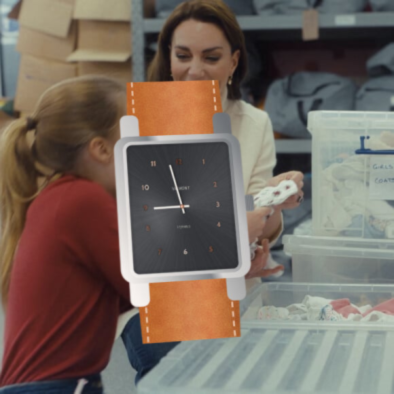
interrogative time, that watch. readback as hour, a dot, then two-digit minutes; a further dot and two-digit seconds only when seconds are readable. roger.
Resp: 8.58
